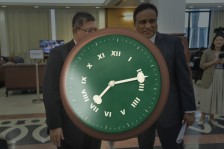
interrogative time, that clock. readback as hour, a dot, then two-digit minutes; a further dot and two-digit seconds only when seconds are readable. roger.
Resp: 7.12
